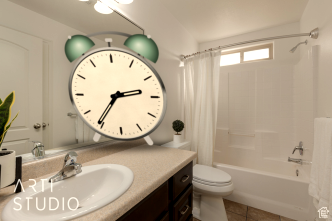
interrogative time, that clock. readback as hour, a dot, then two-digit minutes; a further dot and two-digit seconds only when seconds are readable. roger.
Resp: 2.36
